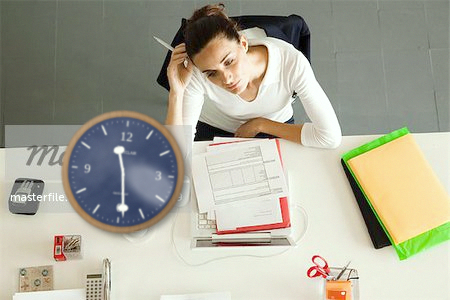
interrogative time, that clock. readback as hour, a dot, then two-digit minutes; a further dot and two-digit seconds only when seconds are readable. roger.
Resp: 11.29
